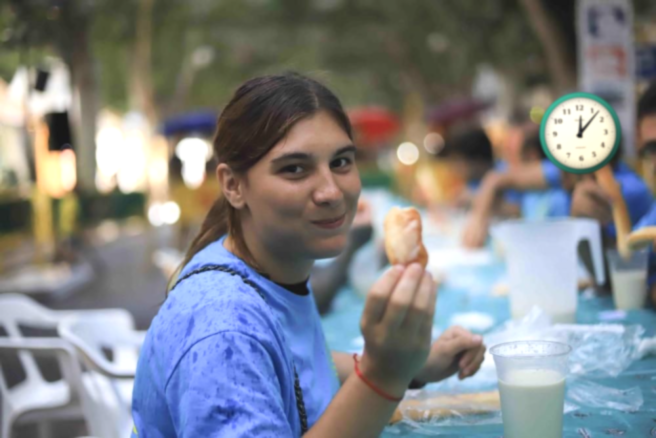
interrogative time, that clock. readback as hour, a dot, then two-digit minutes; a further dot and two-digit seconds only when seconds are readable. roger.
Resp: 12.07
